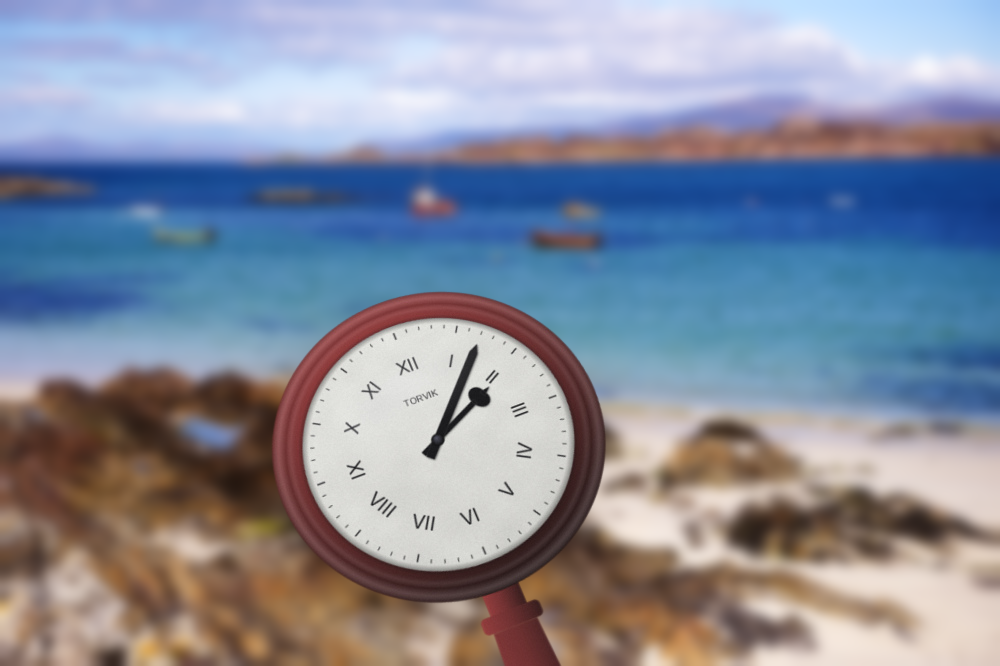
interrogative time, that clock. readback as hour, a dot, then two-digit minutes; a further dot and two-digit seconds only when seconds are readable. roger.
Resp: 2.07
